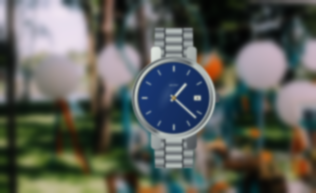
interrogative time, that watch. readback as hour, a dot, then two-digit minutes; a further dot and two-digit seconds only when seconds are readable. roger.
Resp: 1.22
